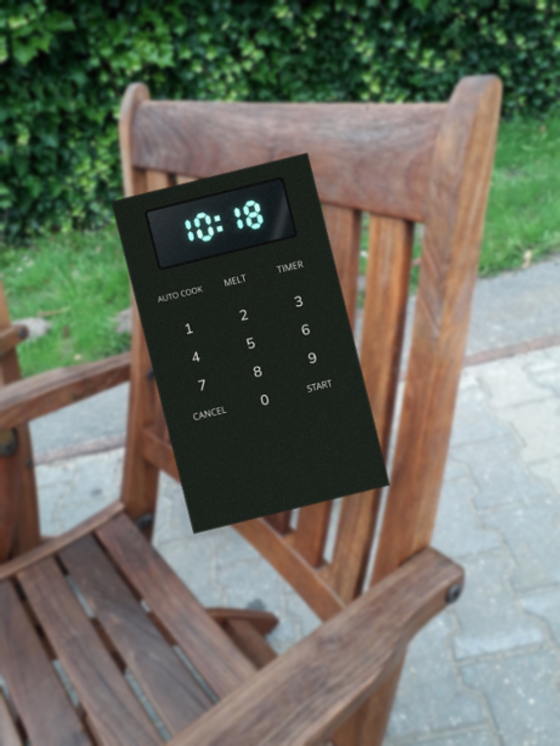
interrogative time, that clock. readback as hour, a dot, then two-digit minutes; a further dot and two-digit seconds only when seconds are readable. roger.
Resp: 10.18
